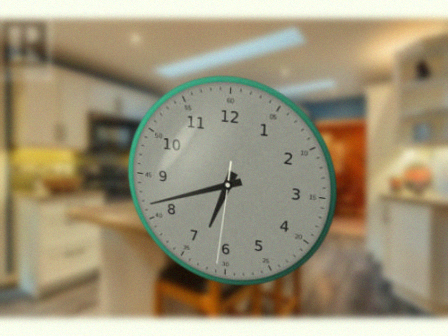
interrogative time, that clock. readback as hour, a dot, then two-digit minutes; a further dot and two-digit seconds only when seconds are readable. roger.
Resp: 6.41.31
